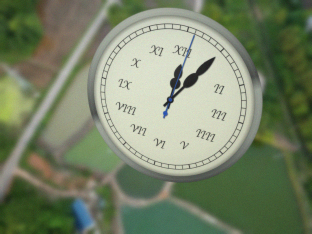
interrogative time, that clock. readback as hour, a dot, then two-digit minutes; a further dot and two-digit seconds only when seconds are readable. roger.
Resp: 12.05.01
